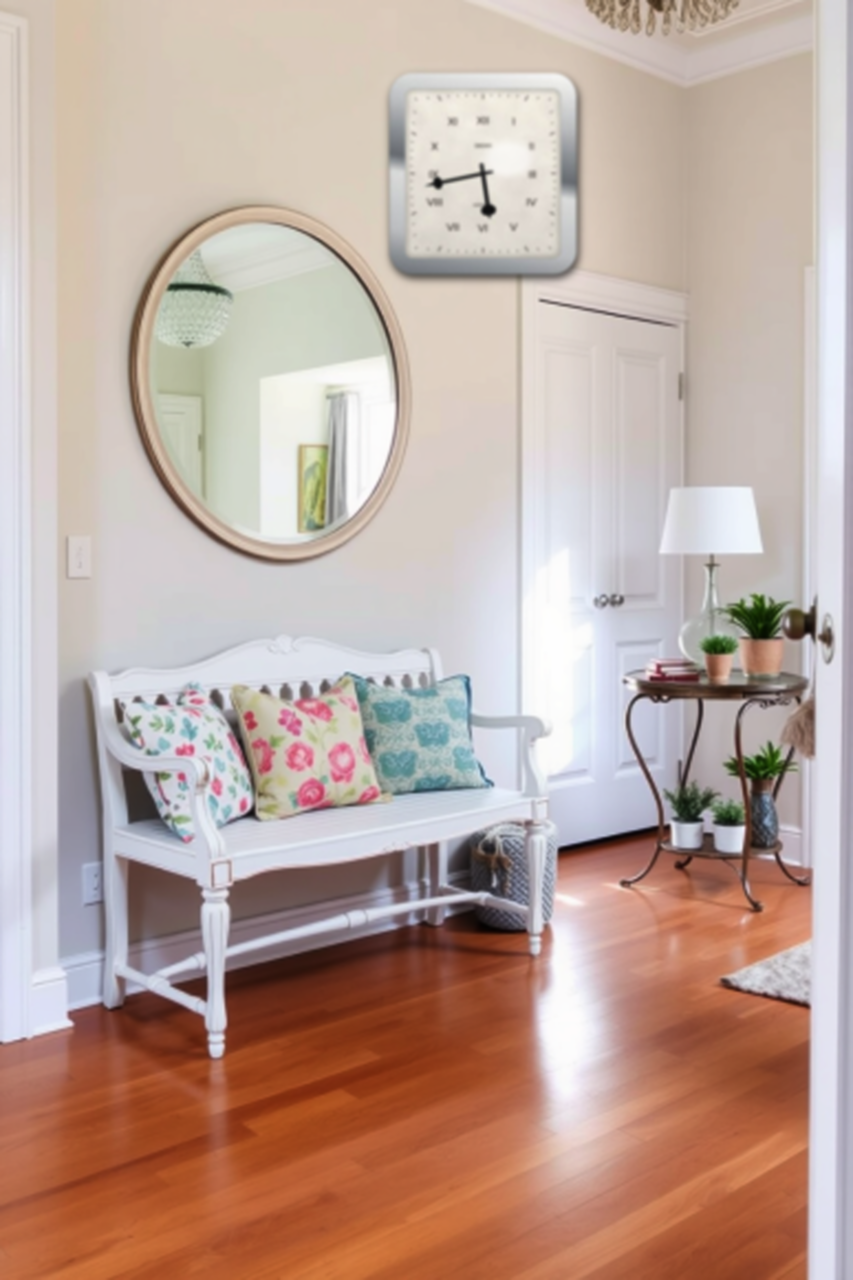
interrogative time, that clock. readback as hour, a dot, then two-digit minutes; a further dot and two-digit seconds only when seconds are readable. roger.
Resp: 5.43
